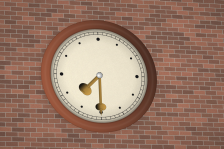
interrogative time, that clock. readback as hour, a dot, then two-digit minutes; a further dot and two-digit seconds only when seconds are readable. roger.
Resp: 7.30
